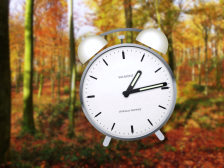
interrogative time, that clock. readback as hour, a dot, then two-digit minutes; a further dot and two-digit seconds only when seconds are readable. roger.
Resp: 1.14
